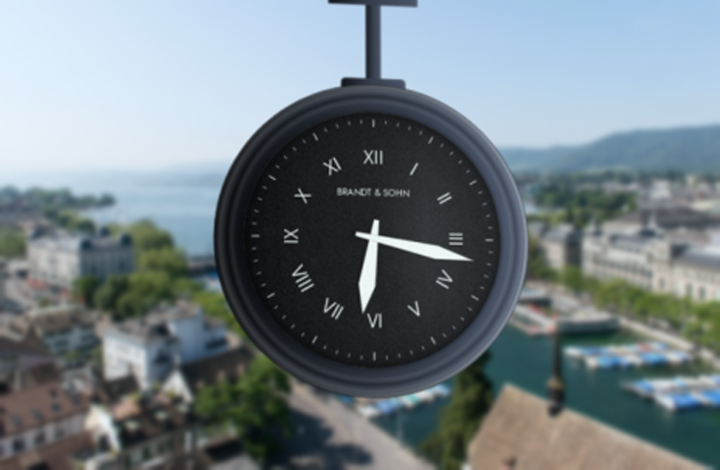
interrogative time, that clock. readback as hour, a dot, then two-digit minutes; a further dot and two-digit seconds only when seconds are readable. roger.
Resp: 6.17
